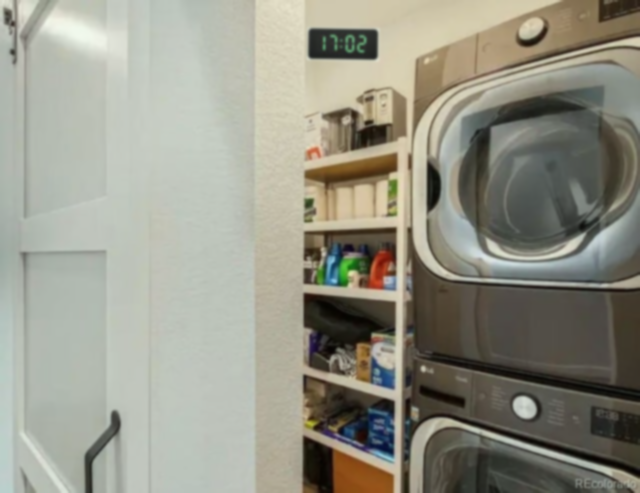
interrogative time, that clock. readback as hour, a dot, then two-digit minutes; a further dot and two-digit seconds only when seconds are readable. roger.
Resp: 17.02
